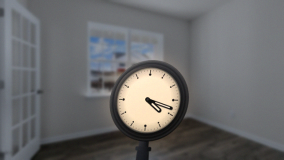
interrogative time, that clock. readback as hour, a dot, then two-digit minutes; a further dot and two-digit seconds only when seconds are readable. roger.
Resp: 4.18
